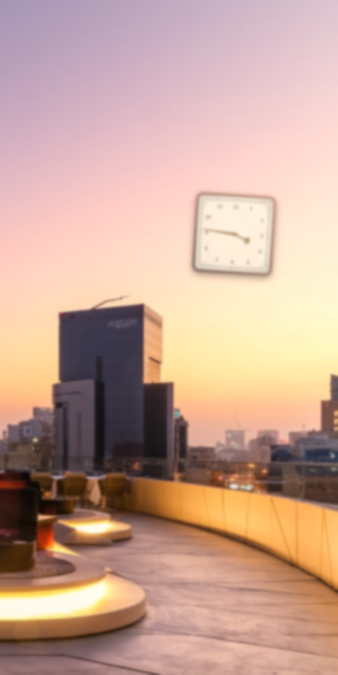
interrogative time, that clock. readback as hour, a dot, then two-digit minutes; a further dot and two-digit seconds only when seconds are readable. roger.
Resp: 3.46
